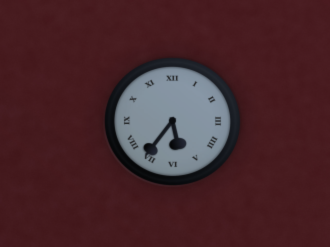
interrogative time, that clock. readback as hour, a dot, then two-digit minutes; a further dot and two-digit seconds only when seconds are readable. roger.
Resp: 5.36
